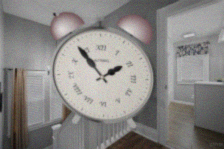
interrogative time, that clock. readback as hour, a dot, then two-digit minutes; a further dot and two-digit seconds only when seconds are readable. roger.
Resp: 1.54
